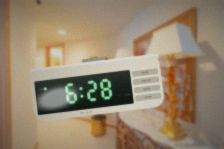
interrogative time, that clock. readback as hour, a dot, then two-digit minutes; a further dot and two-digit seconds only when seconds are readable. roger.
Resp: 6.28
